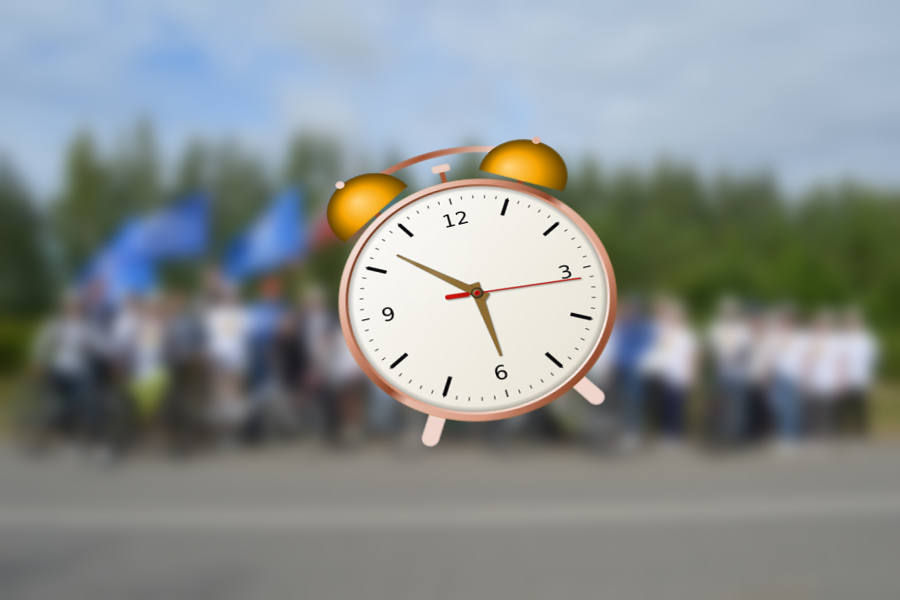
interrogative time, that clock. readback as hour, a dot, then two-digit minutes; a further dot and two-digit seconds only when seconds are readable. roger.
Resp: 5.52.16
